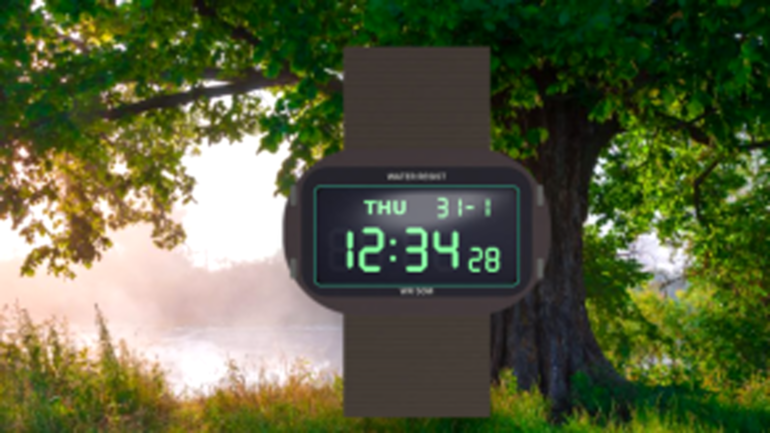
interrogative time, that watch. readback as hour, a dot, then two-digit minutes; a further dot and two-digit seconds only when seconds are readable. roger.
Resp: 12.34.28
